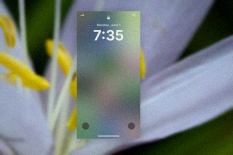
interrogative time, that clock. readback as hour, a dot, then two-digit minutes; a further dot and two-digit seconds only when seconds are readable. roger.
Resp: 7.35
